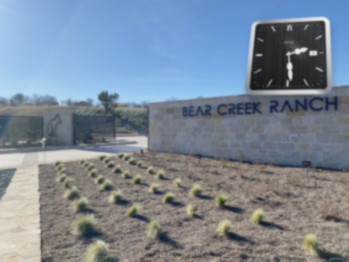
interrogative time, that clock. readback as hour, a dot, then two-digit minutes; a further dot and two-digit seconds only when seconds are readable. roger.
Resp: 2.29
